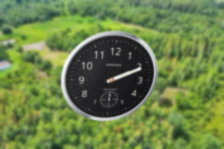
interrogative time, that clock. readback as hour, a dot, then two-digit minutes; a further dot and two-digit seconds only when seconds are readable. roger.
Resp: 2.11
